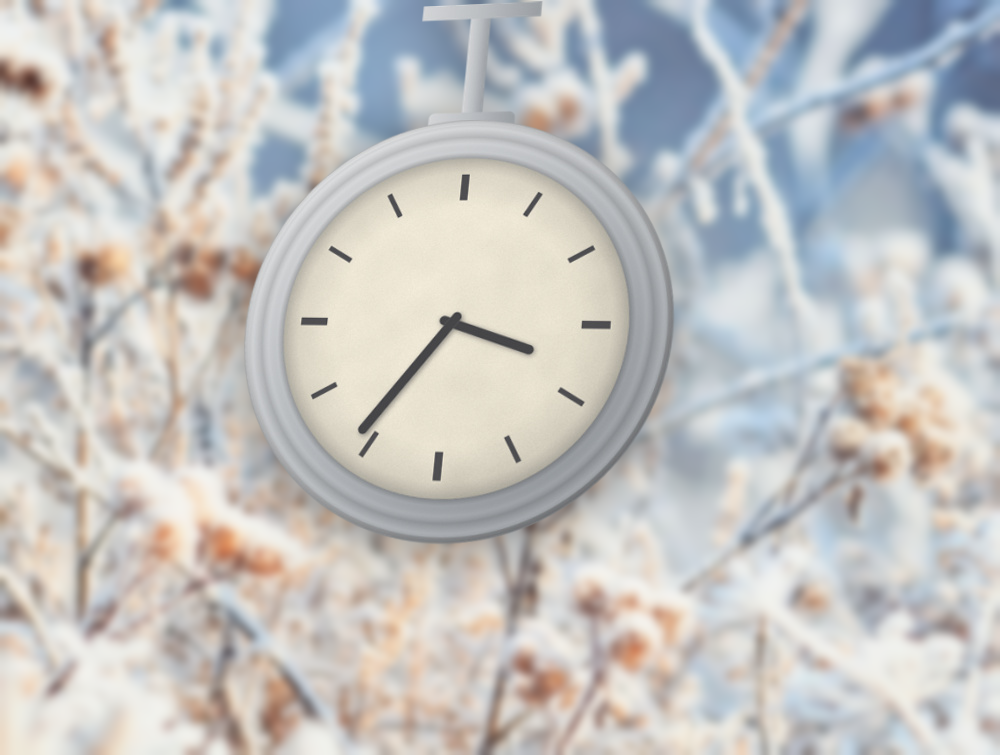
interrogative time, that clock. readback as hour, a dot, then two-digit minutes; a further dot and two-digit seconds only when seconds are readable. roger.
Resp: 3.36
